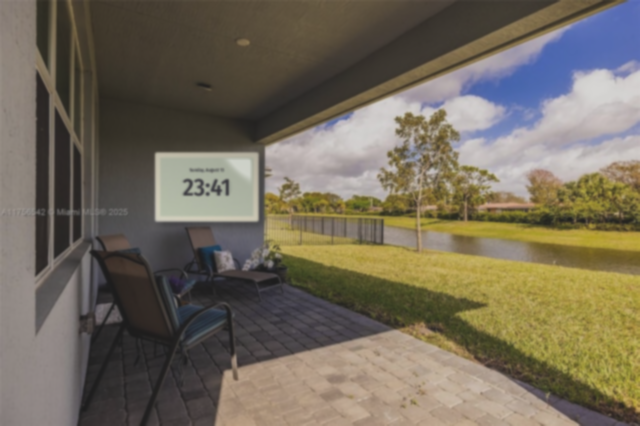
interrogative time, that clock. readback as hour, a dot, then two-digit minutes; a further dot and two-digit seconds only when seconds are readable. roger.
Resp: 23.41
